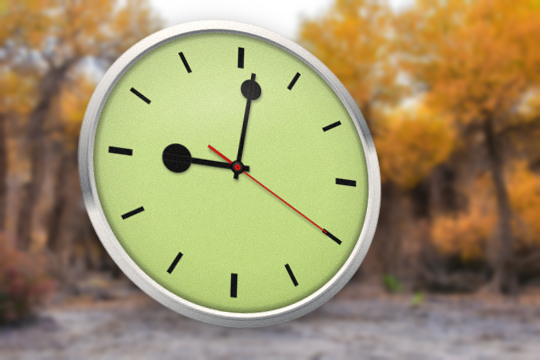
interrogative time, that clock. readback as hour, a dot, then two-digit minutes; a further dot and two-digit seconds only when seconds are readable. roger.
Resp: 9.01.20
